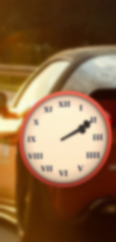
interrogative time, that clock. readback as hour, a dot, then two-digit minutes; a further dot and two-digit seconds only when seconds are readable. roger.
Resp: 2.10
